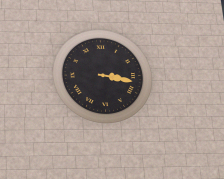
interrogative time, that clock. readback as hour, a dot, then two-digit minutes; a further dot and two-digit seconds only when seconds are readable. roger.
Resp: 3.17
